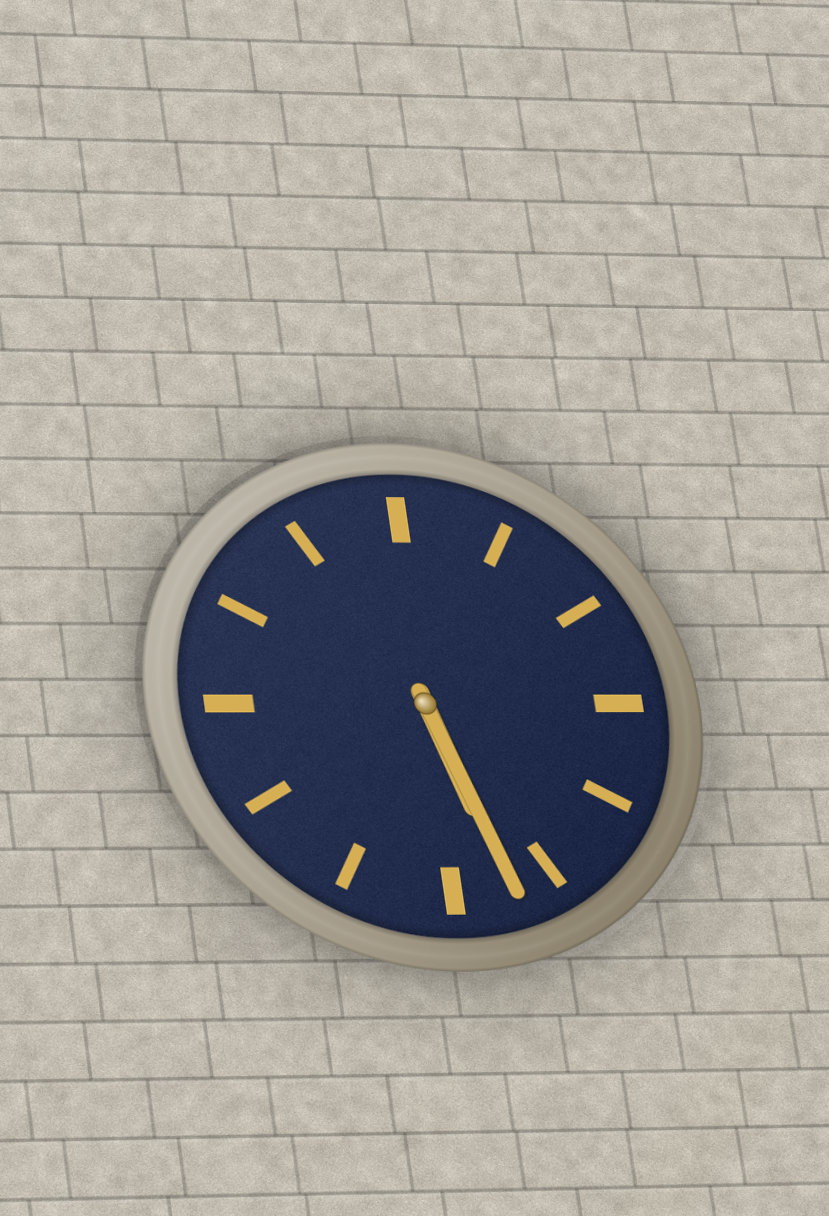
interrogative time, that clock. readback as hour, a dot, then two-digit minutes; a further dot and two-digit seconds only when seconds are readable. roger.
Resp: 5.27
